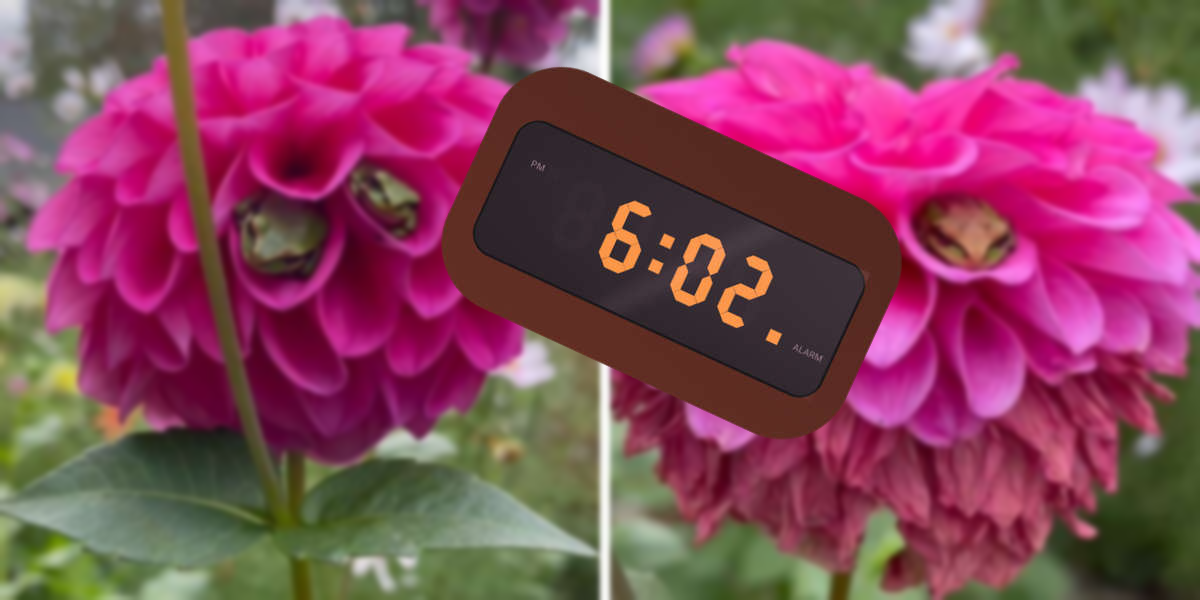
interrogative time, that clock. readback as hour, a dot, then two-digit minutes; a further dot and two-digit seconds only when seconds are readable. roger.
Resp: 6.02
